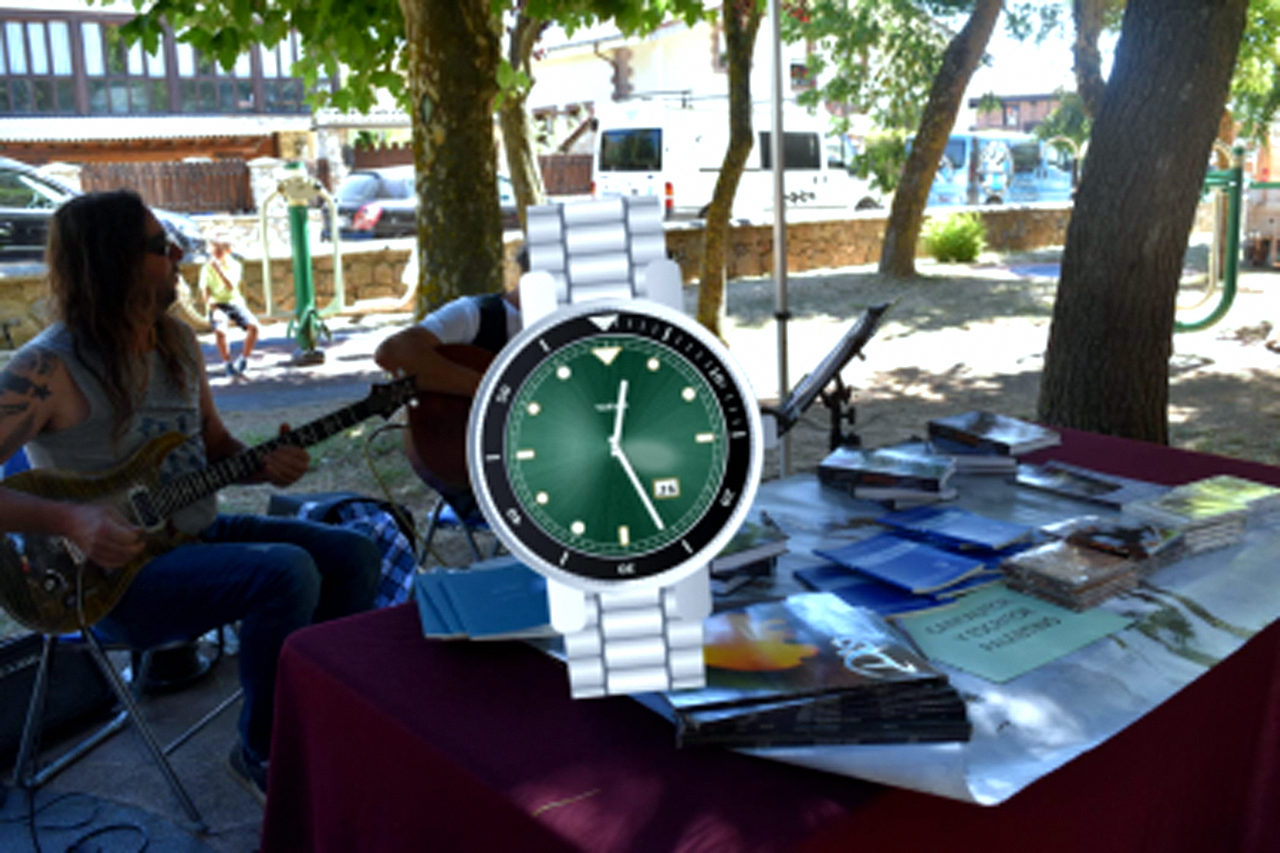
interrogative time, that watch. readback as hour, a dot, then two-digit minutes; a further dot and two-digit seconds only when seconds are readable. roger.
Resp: 12.26
